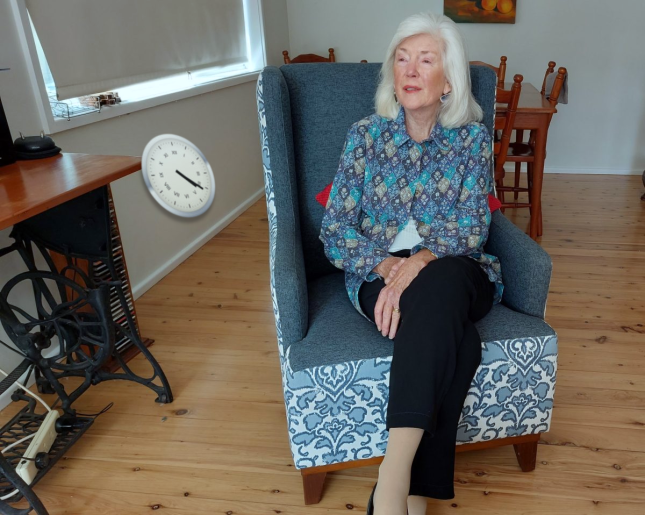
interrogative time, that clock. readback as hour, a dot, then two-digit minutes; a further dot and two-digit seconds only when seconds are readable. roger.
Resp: 4.21
